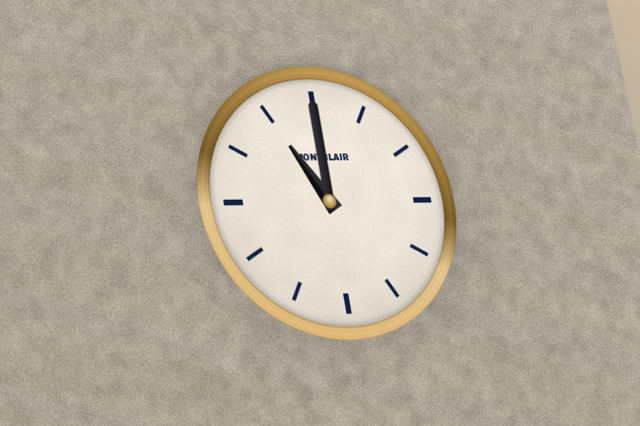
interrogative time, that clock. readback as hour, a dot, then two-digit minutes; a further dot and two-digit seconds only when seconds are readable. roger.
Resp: 11.00
